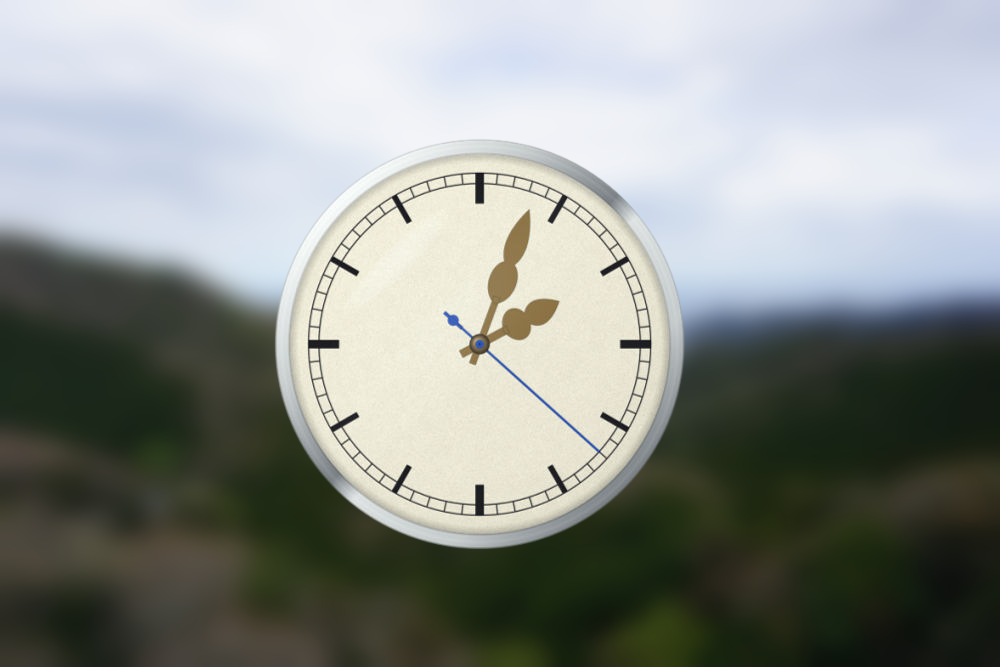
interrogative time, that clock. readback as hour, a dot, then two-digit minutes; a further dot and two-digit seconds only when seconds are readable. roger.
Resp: 2.03.22
